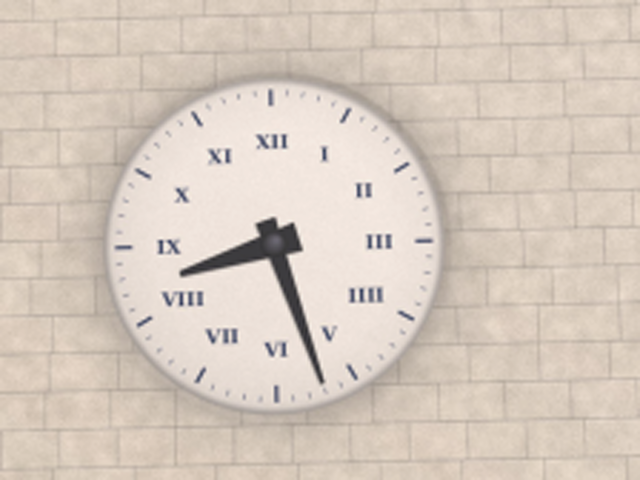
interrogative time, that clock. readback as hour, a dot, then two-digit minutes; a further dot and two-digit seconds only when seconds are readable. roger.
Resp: 8.27
